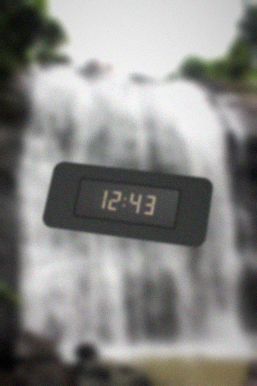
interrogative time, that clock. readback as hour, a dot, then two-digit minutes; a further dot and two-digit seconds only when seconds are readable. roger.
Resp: 12.43
